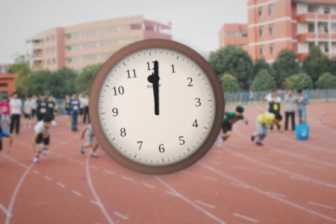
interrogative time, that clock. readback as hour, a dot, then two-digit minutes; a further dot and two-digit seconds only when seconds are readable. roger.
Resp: 12.01
